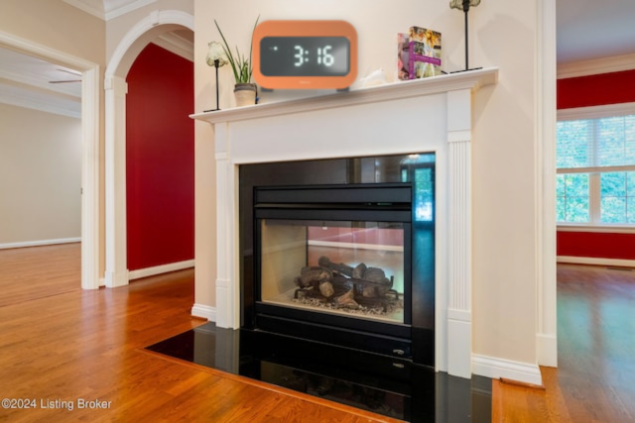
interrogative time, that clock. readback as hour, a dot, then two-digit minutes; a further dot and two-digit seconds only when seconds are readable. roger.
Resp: 3.16
